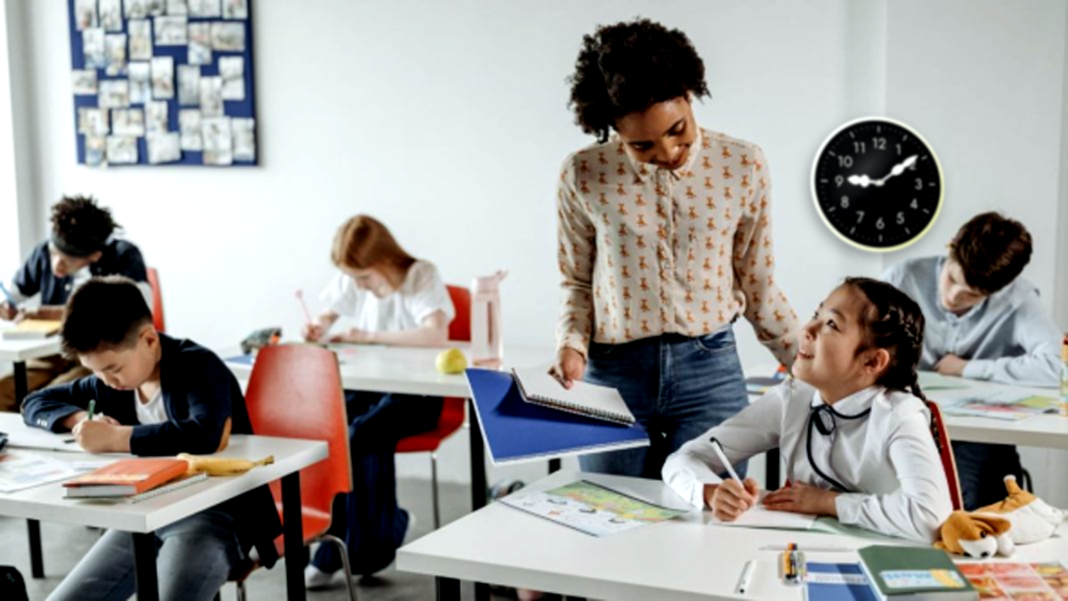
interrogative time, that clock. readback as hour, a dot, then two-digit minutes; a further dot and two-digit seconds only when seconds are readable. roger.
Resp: 9.09
